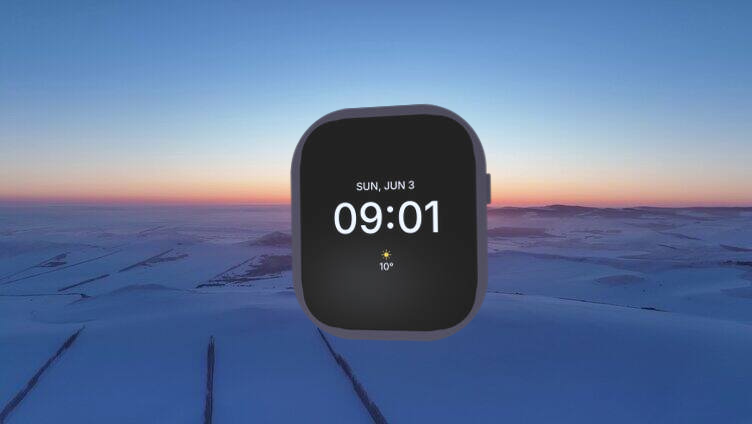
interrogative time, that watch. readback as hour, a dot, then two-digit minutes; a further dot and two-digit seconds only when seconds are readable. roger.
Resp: 9.01
